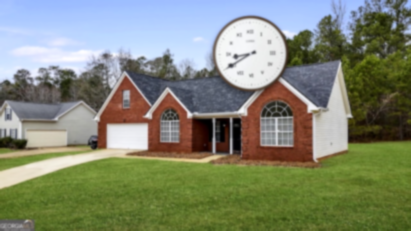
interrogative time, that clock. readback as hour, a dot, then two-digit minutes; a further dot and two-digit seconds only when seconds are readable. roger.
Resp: 8.40
